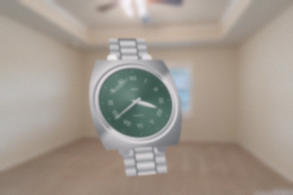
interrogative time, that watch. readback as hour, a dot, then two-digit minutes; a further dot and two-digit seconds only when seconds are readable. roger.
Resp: 3.39
